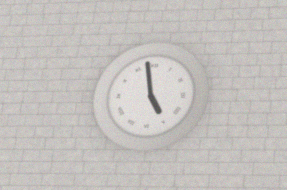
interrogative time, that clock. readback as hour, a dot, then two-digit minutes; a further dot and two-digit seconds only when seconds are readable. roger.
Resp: 4.58
